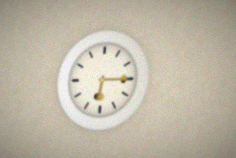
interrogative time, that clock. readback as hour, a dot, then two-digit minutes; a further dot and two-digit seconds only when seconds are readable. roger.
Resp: 6.15
